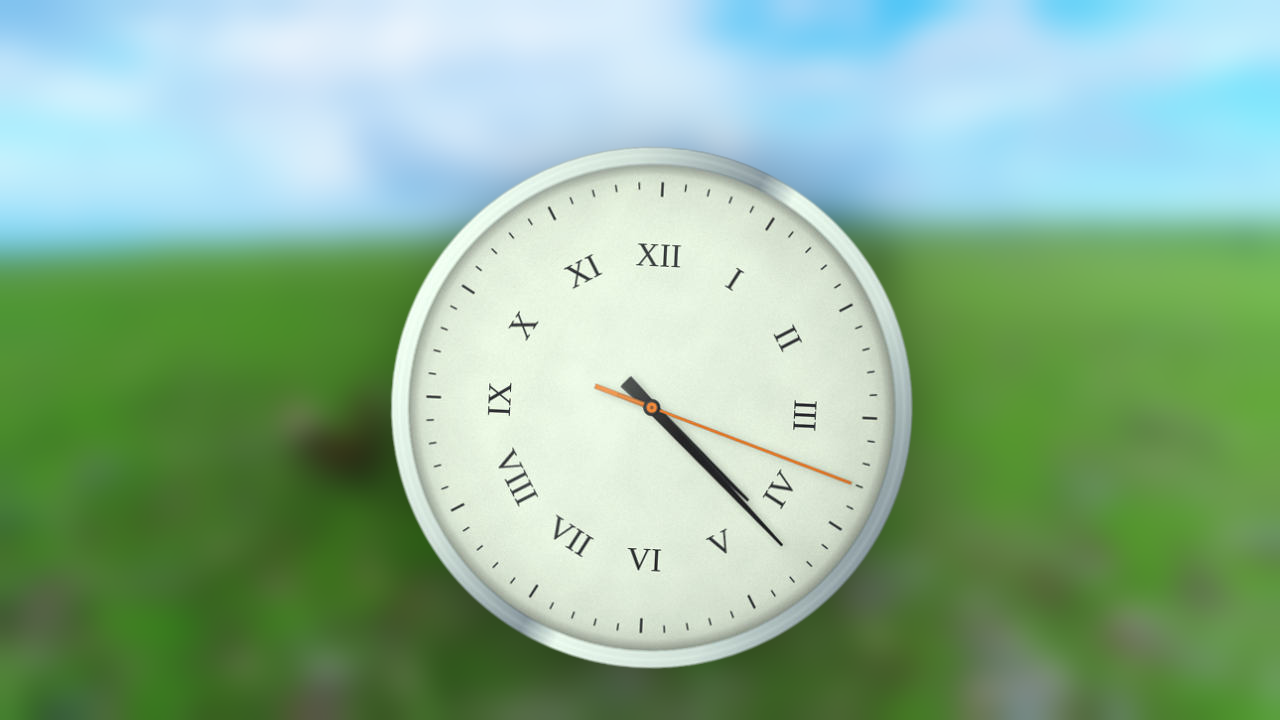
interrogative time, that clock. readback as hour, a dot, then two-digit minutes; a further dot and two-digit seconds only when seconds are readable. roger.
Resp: 4.22.18
